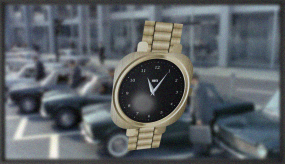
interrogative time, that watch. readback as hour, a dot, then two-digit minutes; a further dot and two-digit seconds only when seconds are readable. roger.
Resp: 11.05
